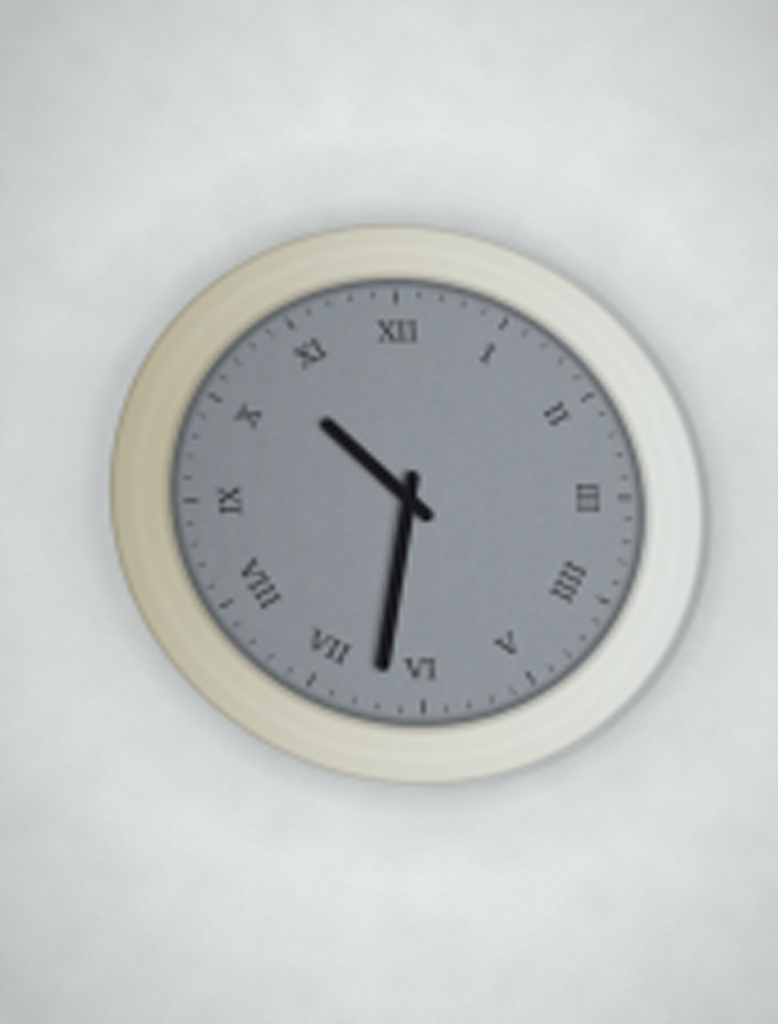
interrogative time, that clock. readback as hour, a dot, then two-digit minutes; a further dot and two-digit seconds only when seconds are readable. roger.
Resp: 10.32
